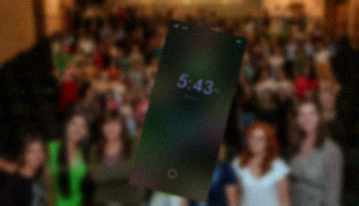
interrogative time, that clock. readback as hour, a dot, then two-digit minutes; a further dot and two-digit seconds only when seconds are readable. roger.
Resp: 5.43
